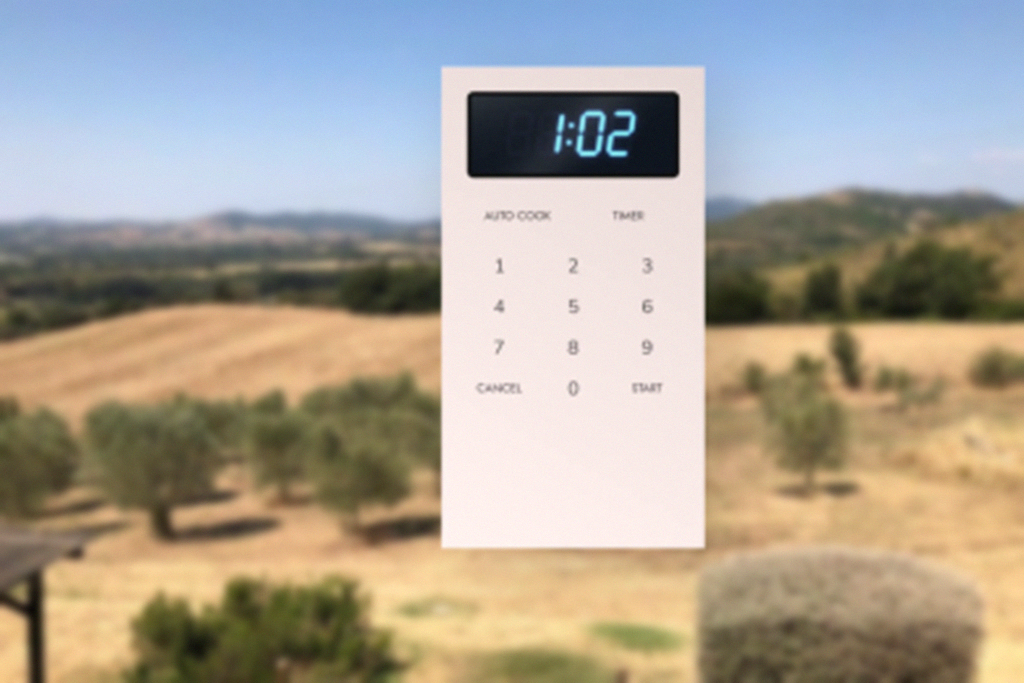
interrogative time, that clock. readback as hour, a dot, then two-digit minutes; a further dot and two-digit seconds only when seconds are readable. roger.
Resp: 1.02
